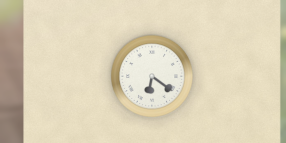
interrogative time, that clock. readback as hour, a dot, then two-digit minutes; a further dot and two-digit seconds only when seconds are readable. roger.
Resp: 6.21
